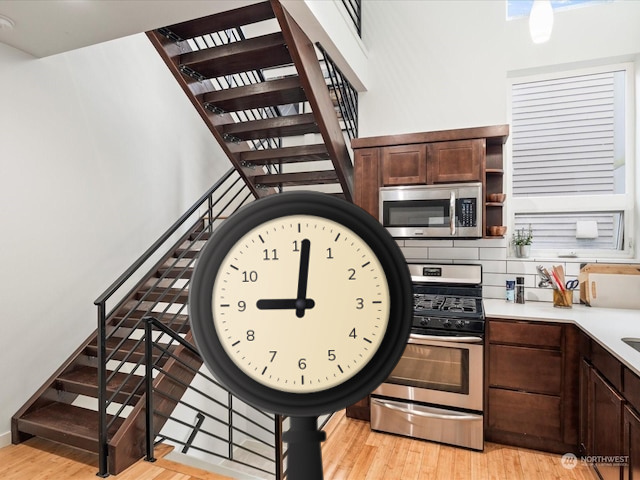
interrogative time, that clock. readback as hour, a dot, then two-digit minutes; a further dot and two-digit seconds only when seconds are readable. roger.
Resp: 9.01
